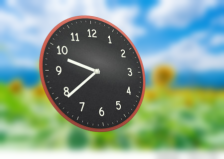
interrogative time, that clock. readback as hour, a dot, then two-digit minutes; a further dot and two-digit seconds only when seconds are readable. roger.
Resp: 9.39
